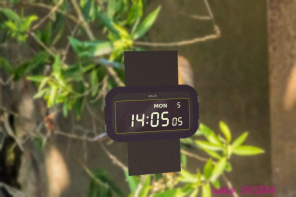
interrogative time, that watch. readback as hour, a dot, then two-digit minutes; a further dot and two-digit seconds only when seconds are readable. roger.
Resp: 14.05.05
